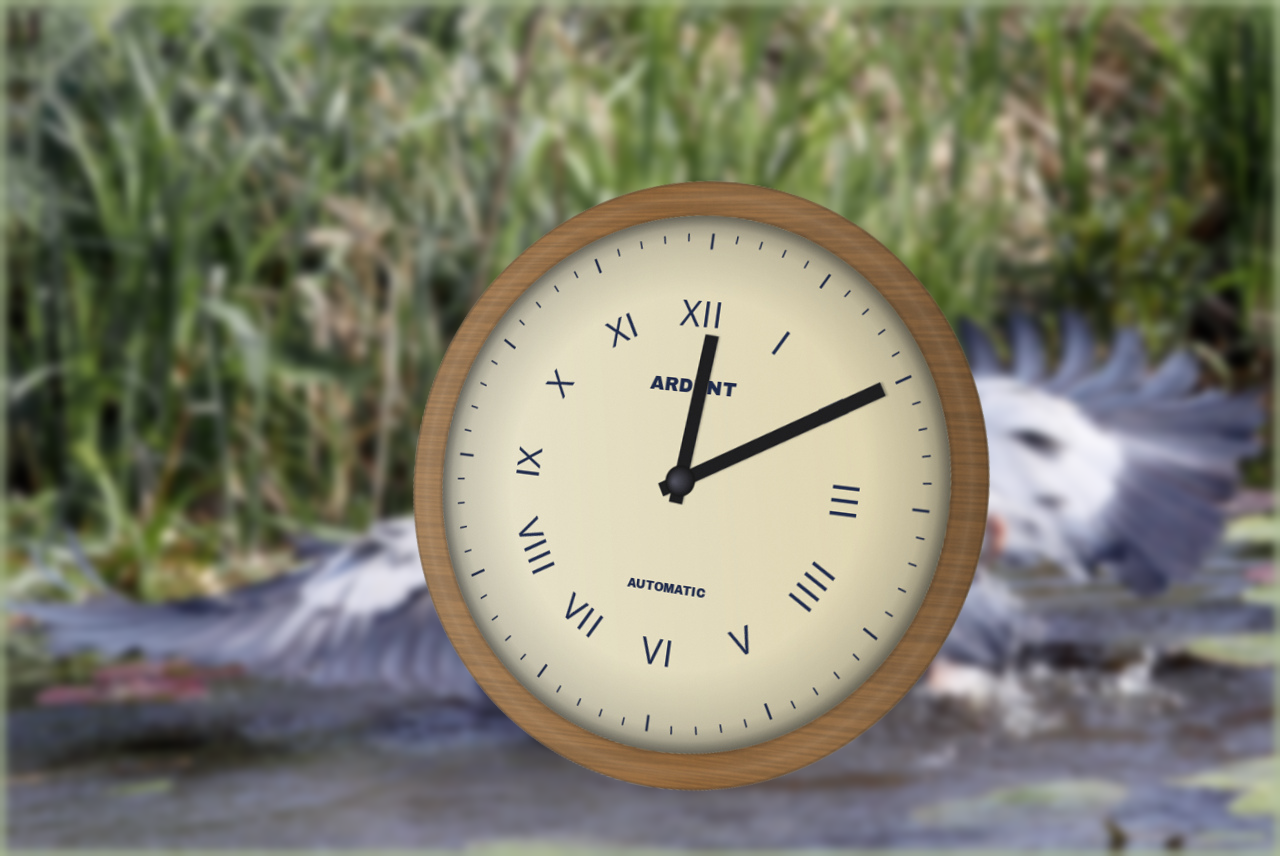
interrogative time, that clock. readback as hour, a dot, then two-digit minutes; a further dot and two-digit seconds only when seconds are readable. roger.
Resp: 12.10
